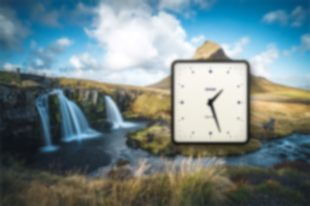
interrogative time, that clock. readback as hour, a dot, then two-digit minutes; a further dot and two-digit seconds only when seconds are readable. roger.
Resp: 1.27
